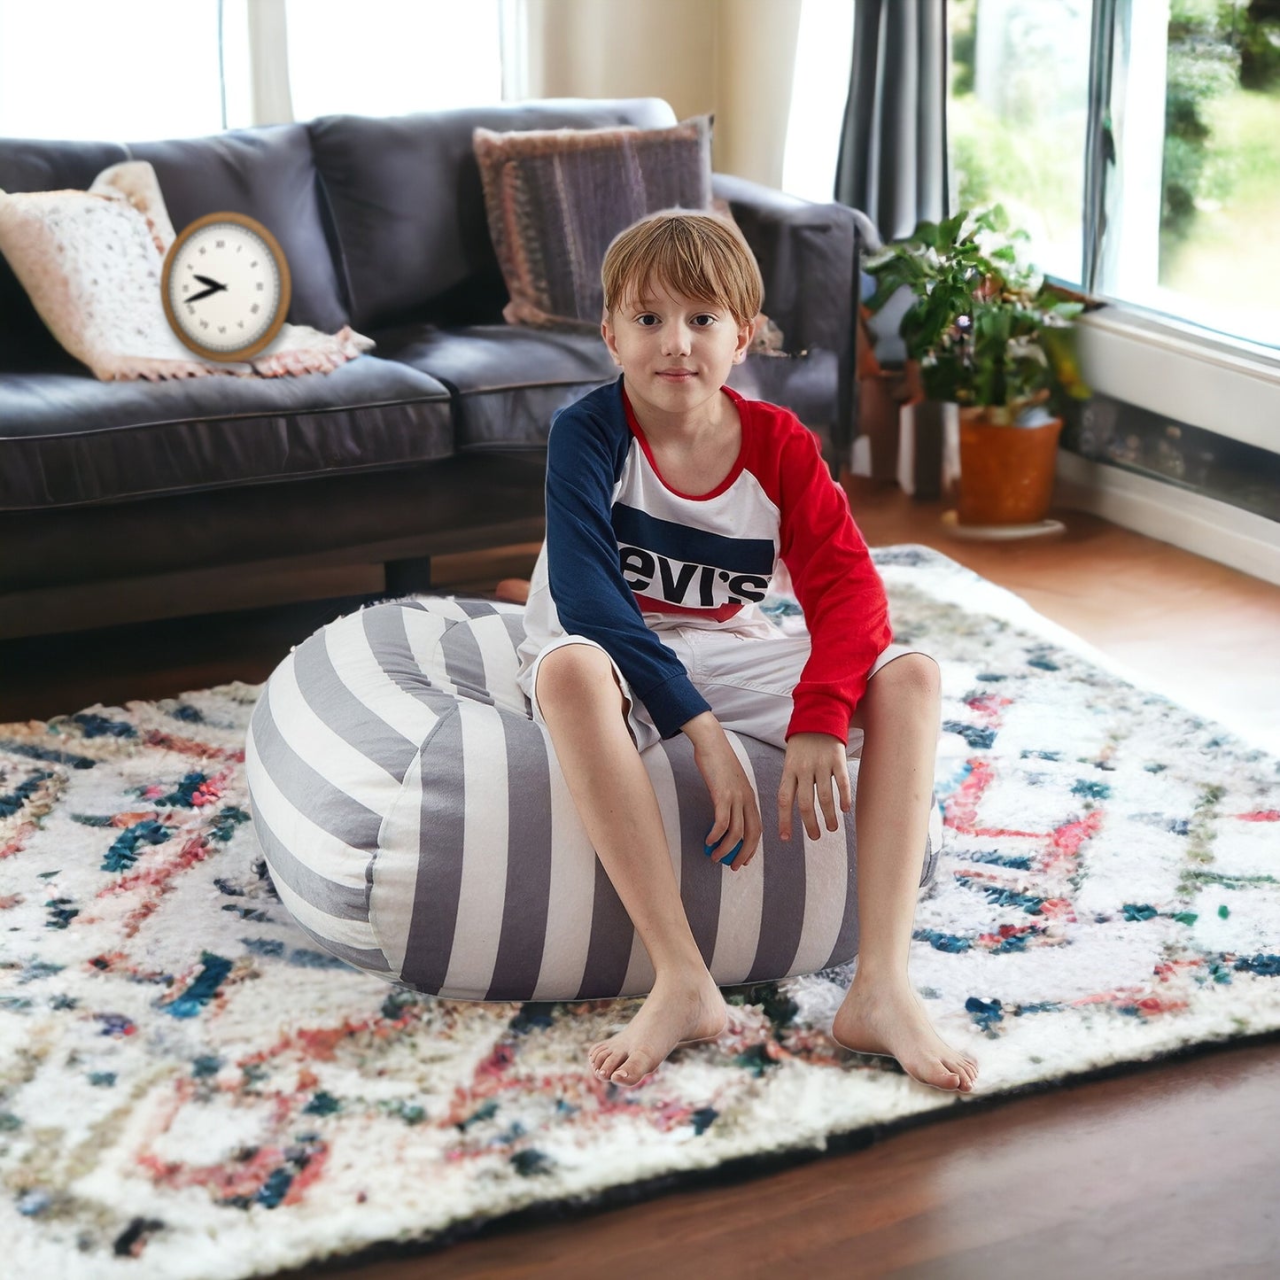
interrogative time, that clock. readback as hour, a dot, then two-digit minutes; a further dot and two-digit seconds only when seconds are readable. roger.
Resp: 9.42
